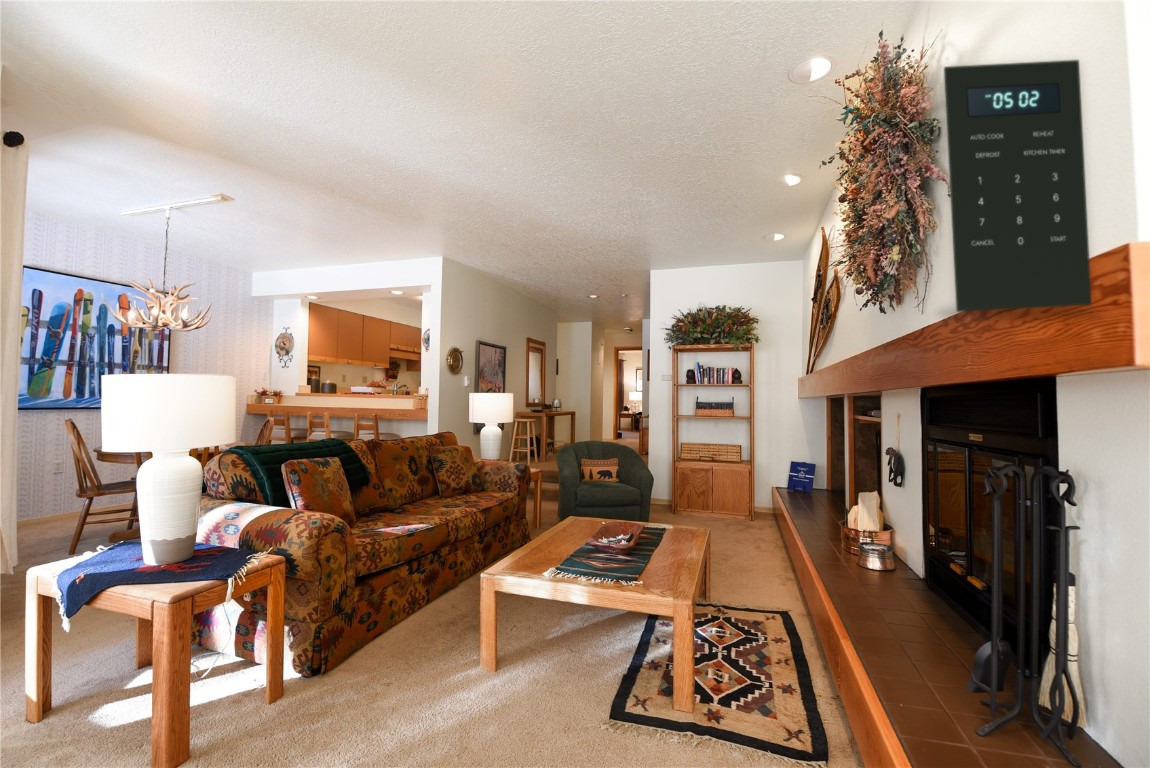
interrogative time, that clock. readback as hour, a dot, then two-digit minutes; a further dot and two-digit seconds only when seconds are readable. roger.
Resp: 5.02
